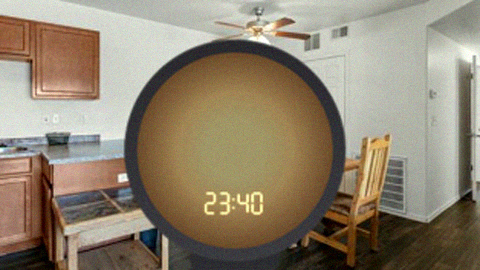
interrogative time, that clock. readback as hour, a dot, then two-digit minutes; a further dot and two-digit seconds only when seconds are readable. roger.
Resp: 23.40
